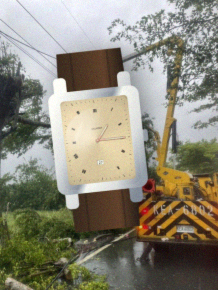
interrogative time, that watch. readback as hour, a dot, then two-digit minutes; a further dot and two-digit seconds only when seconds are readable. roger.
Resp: 1.15
